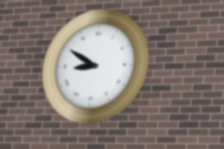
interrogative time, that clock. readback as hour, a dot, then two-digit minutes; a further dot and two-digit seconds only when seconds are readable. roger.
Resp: 8.50
